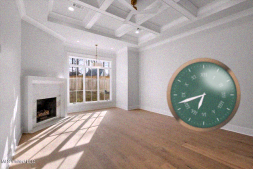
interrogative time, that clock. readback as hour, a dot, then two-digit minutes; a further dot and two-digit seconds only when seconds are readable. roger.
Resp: 6.42
